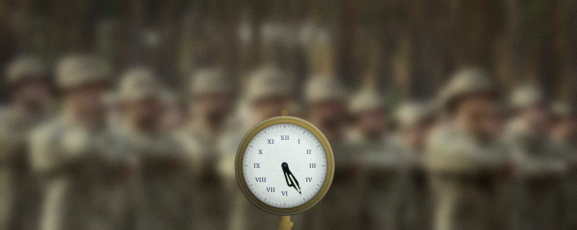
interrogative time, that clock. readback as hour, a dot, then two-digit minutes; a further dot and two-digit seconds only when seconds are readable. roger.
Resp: 5.25
